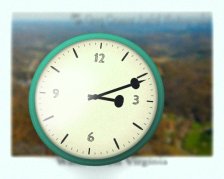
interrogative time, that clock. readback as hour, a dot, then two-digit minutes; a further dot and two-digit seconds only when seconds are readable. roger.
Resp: 3.11
